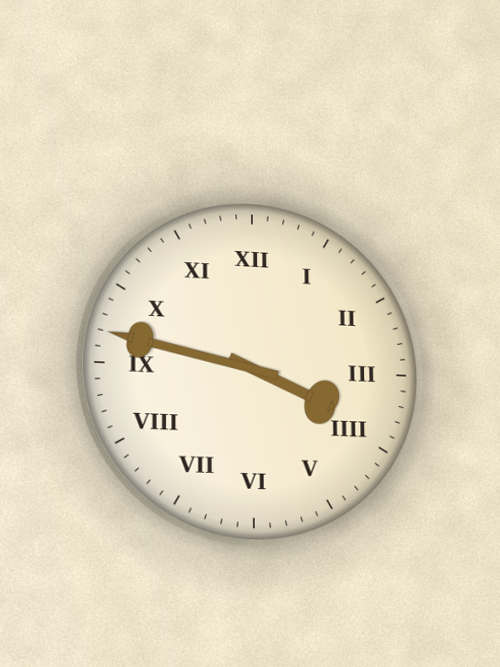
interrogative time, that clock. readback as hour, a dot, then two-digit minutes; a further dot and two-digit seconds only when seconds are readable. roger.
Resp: 3.47
